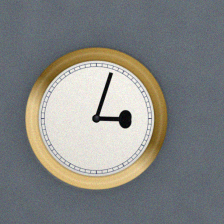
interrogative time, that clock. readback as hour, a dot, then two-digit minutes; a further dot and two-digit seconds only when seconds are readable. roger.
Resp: 3.03
